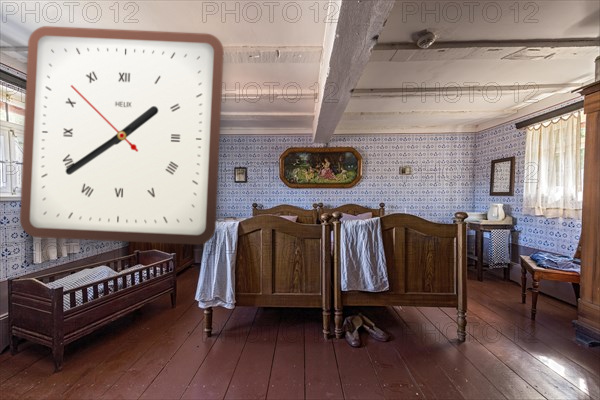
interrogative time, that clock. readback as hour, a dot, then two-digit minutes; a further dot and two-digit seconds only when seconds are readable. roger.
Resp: 1.38.52
